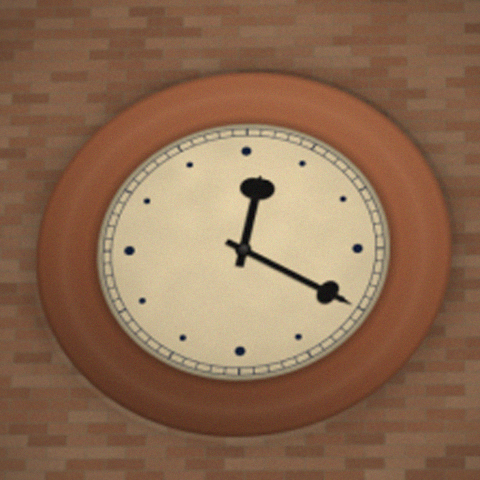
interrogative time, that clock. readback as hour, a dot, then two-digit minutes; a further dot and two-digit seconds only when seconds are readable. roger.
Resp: 12.20
